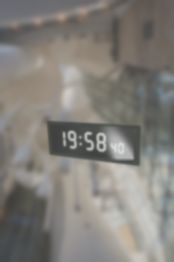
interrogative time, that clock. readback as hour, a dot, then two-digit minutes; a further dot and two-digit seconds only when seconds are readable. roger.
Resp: 19.58
